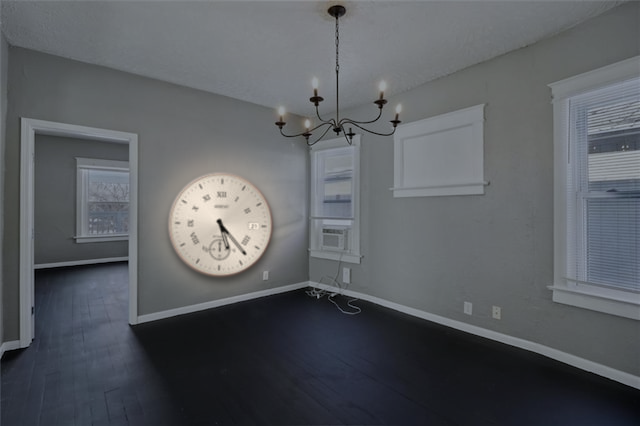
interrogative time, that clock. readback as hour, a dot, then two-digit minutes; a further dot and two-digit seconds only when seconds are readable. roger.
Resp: 5.23
